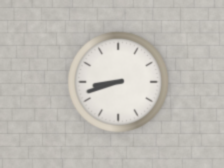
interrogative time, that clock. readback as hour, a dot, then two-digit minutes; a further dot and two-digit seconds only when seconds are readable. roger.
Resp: 8.42
